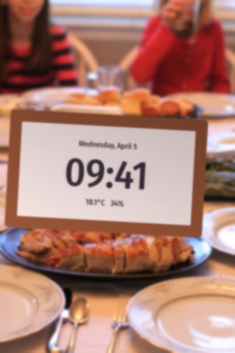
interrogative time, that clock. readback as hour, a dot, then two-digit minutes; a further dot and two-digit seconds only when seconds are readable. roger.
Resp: 9.41
